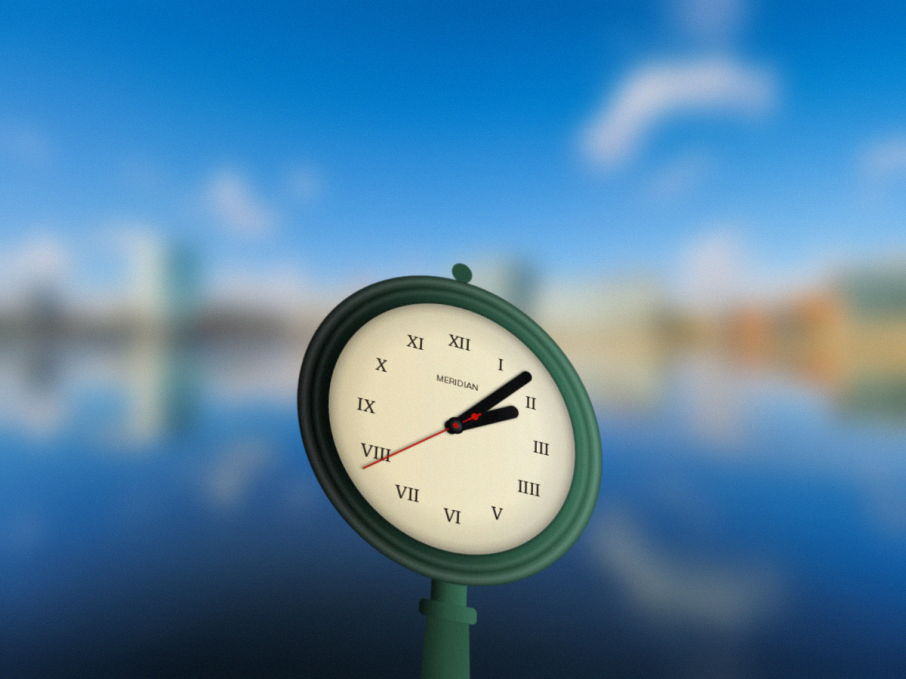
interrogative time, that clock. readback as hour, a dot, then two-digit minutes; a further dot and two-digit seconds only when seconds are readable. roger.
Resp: 2.07.39
